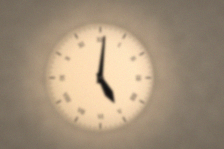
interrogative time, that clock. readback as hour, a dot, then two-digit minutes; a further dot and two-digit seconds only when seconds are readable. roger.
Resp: 5.01
